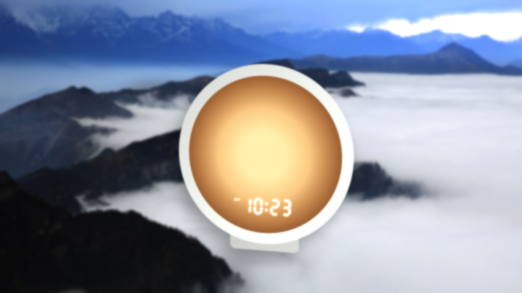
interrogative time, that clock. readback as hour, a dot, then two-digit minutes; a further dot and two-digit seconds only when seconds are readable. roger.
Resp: 10.23
